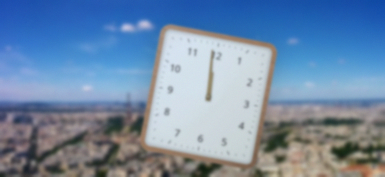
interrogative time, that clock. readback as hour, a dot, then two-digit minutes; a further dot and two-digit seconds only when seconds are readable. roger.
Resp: 11.59
